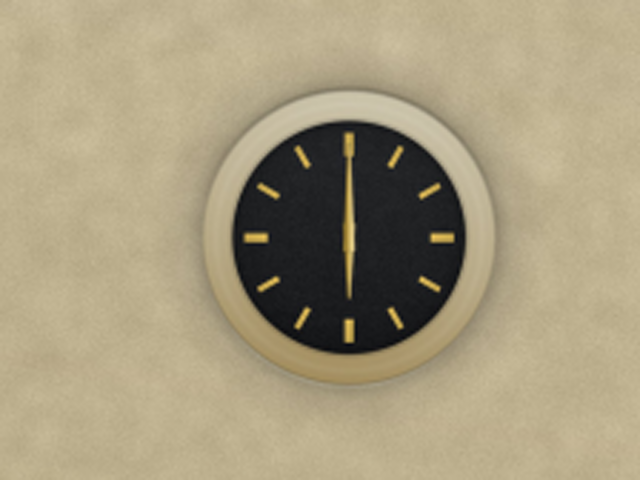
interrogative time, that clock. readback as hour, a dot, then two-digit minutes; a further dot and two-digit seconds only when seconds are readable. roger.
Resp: 6.00
